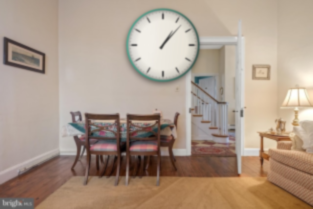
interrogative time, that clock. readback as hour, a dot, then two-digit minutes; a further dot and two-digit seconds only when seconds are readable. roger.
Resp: 1.07
